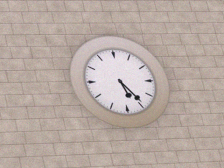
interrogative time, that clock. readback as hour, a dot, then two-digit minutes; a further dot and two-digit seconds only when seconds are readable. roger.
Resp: 5.24
